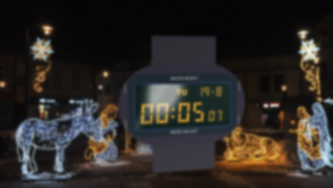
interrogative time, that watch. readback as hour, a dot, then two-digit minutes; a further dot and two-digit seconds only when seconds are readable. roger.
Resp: 0.05
